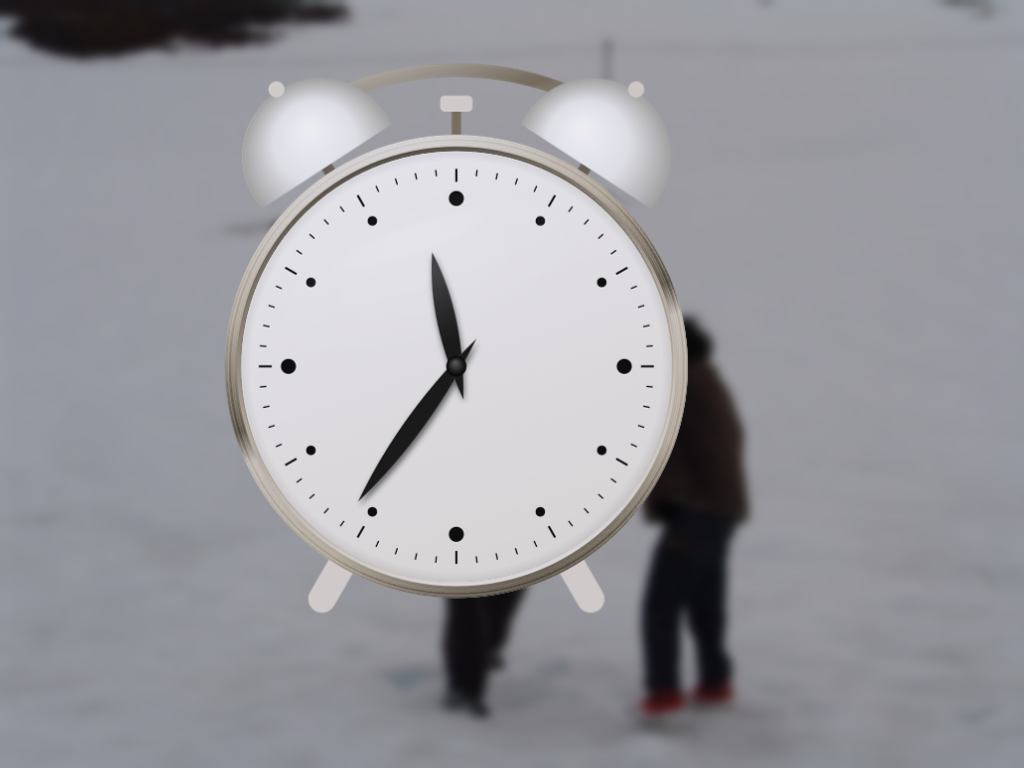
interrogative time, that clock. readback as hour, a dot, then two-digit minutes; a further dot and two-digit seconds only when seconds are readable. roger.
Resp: 11.36
